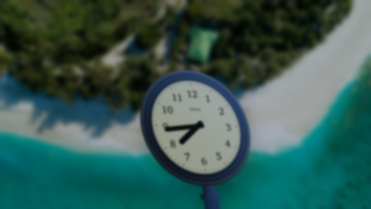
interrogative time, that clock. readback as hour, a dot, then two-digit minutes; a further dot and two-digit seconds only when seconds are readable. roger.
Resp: 7.44
